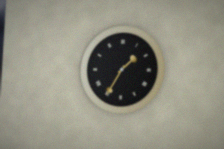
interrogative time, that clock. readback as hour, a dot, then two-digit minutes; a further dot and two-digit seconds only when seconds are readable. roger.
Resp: 1.35
